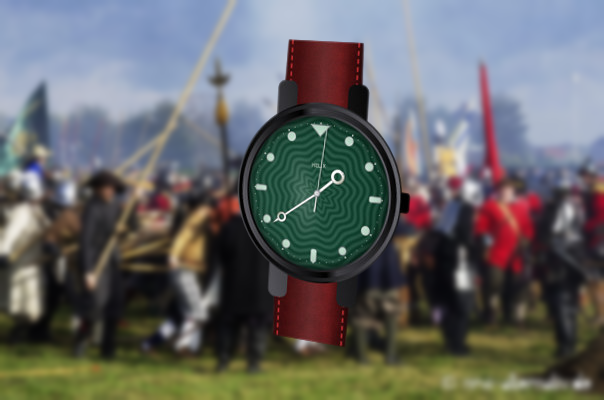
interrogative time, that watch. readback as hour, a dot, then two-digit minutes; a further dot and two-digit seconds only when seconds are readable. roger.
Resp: 1.39.01
